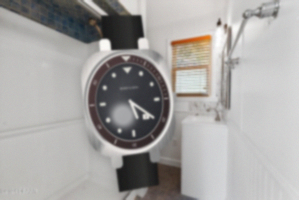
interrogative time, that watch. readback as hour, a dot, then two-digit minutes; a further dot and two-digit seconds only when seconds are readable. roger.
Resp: 5.21
